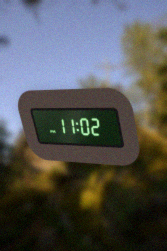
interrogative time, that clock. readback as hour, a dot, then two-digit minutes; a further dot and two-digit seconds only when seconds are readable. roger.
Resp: 11.02
